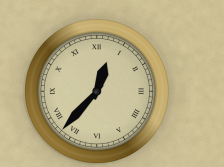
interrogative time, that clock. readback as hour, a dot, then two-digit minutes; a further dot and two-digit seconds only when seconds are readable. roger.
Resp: 12.37
